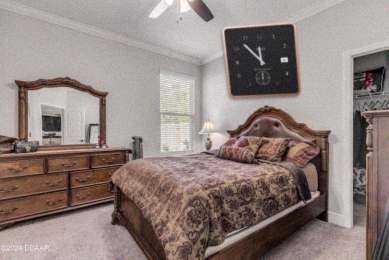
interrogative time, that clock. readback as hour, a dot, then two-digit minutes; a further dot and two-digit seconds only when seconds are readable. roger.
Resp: 11.53
